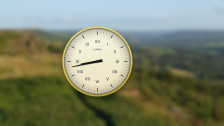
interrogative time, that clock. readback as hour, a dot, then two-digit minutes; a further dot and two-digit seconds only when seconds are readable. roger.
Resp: 8.43
